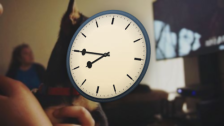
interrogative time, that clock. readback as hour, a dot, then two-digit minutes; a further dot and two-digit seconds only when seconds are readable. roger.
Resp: 7.45
